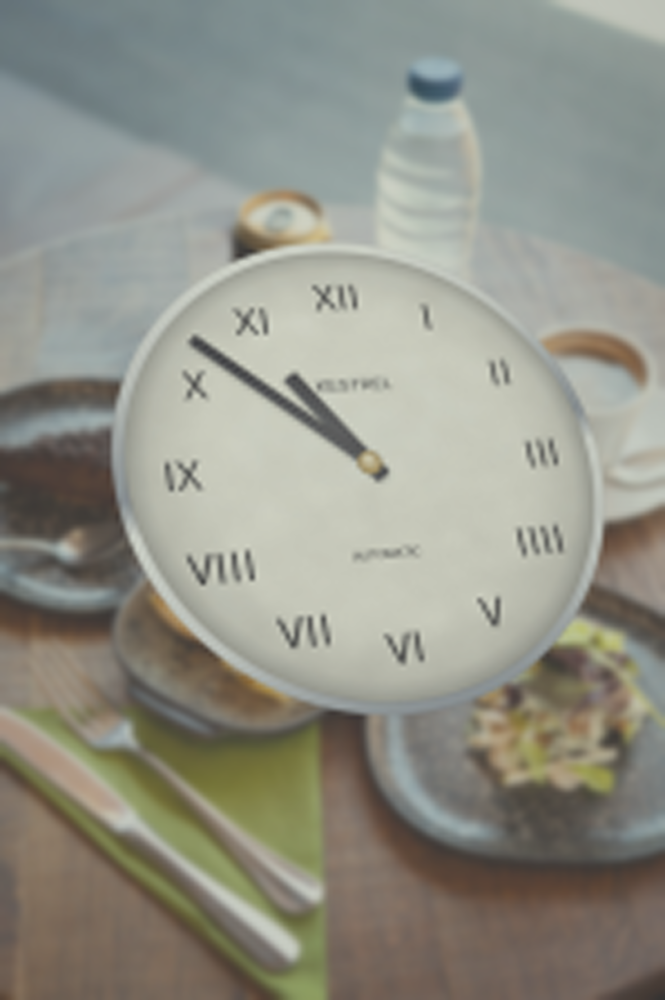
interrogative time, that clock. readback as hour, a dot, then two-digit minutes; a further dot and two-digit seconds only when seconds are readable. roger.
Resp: 10.52
